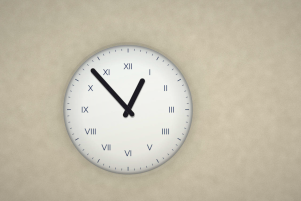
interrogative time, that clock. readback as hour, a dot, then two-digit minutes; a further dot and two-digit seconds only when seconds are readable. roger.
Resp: 12.53
